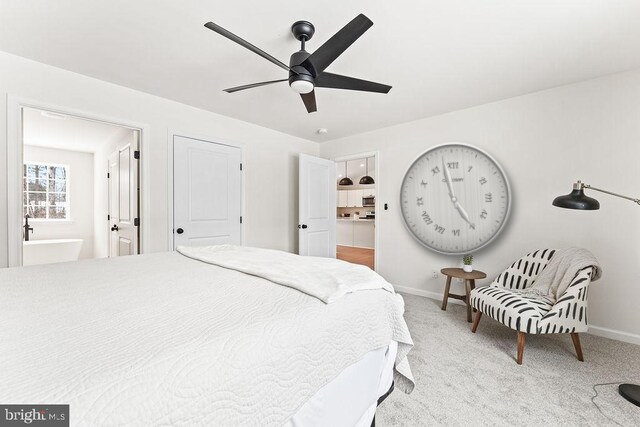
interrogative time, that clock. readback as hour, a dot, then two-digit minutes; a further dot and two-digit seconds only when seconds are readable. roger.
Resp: 4.58
